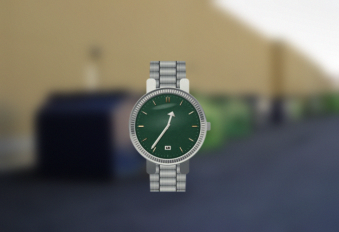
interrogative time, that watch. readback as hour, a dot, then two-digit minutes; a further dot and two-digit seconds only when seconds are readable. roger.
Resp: 12.36
